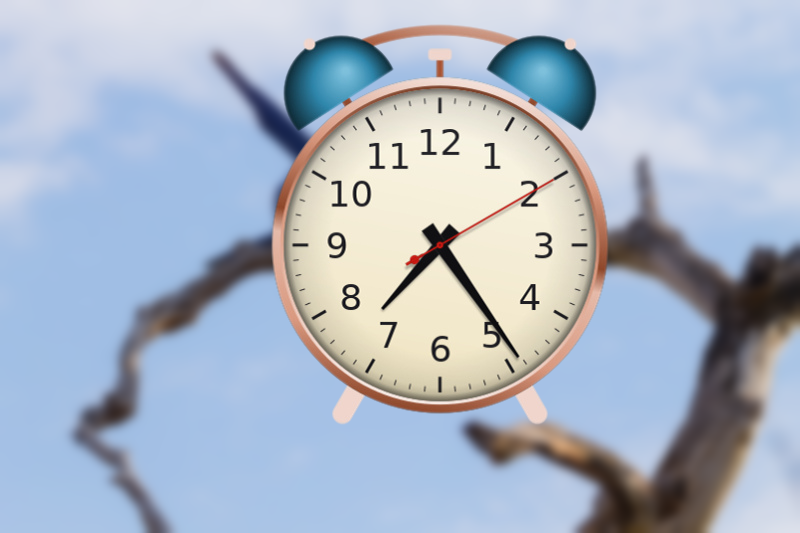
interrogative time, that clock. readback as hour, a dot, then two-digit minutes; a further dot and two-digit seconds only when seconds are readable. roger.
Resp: 7.24.10
